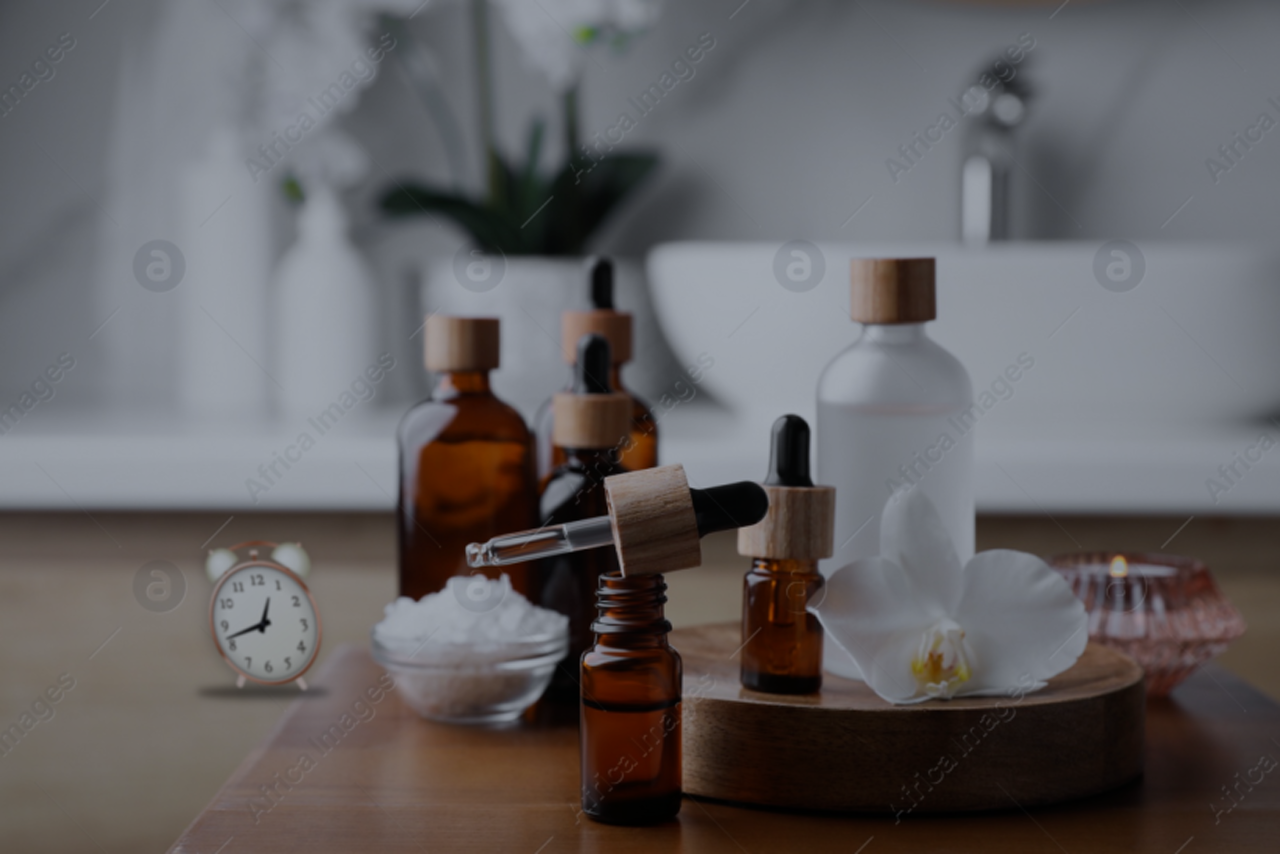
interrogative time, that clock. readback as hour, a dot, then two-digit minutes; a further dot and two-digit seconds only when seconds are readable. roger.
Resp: 12.42
